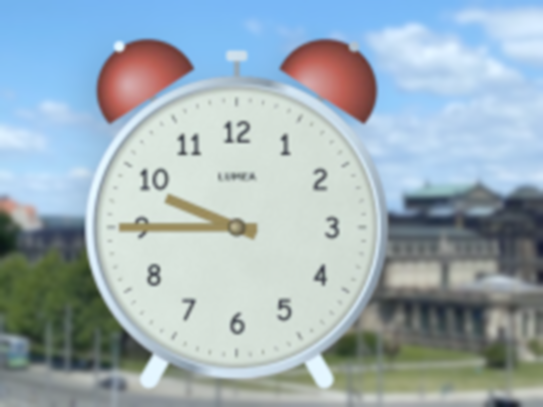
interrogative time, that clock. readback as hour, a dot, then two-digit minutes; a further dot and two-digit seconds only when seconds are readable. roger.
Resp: 9.45
